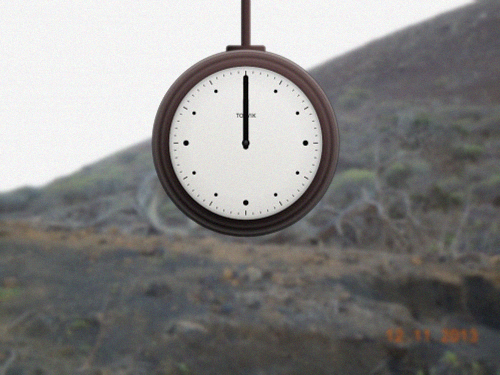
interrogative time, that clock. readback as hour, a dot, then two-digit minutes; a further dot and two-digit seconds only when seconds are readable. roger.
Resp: 12.00
